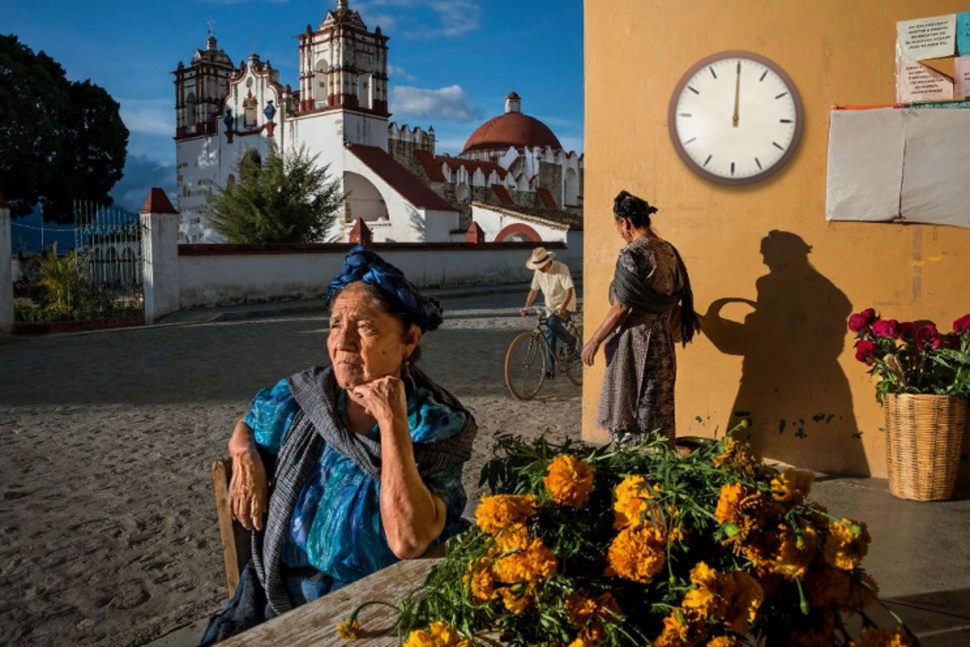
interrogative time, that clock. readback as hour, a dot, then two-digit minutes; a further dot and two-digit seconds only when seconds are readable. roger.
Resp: 12.00
